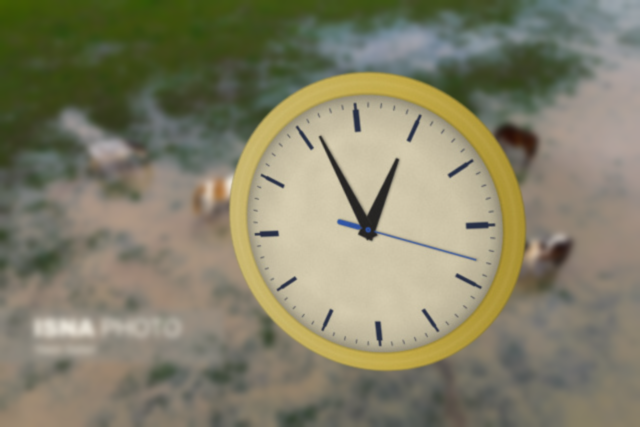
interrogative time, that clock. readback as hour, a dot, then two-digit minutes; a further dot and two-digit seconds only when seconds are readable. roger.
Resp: 12.56.18
